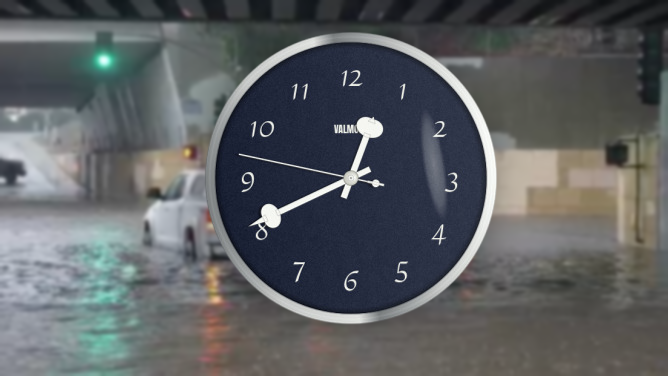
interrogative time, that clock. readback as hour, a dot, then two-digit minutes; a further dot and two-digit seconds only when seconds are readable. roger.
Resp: 12.40.47
